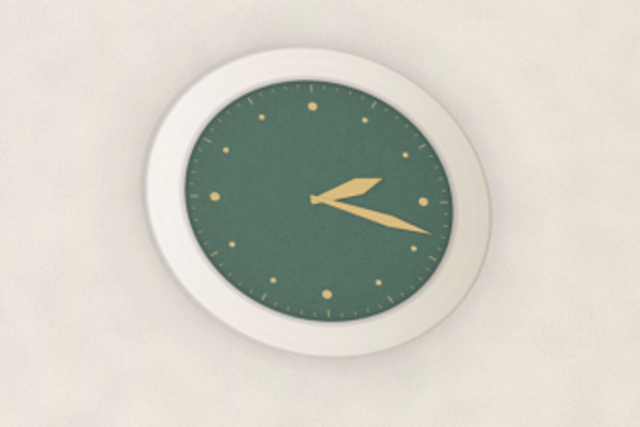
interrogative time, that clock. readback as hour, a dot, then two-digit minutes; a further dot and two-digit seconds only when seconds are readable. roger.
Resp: 2.18
